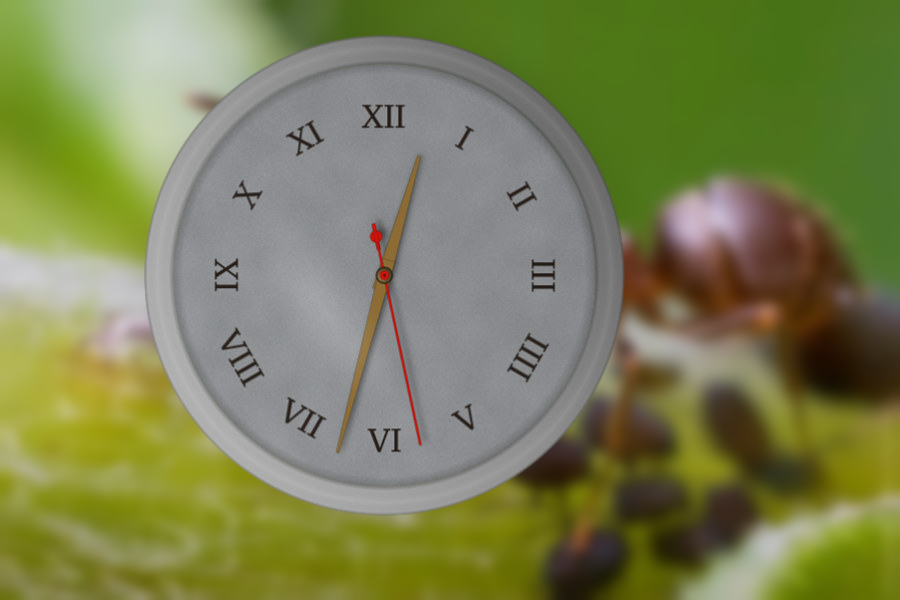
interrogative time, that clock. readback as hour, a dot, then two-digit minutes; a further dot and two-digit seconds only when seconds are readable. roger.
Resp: 12.32.28
